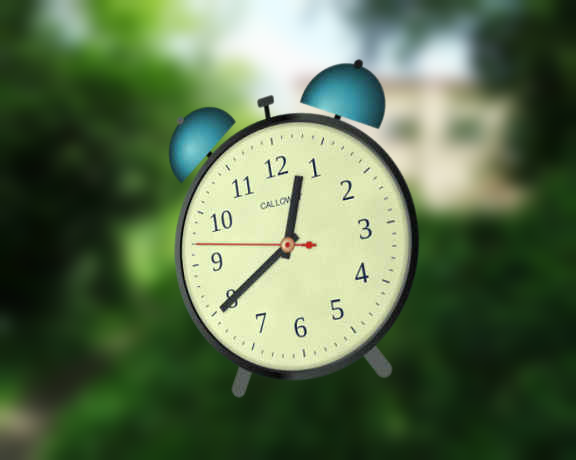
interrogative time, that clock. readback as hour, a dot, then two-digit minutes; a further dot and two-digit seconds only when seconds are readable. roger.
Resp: 12.39.47
